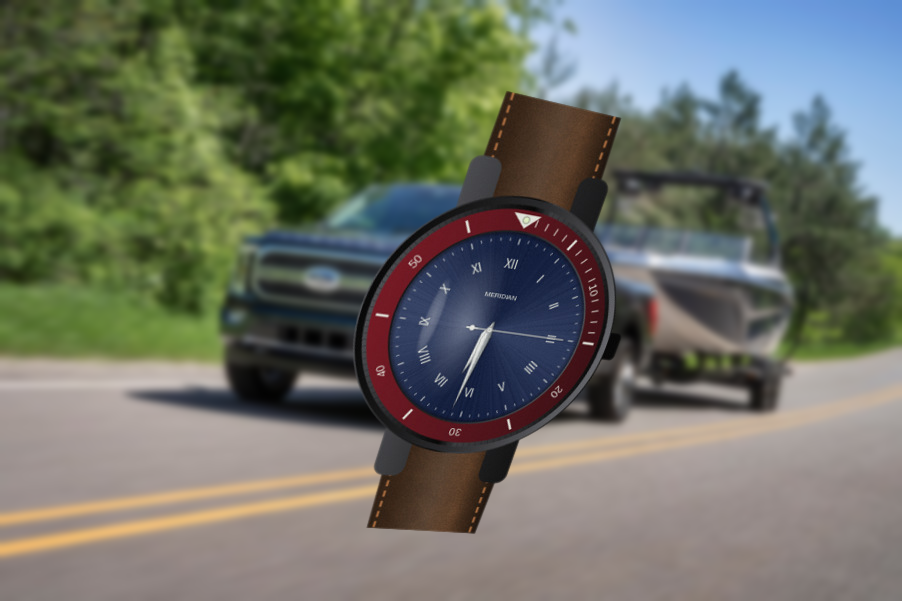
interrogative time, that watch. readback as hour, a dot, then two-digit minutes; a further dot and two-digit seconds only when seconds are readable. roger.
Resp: 6.31.15
